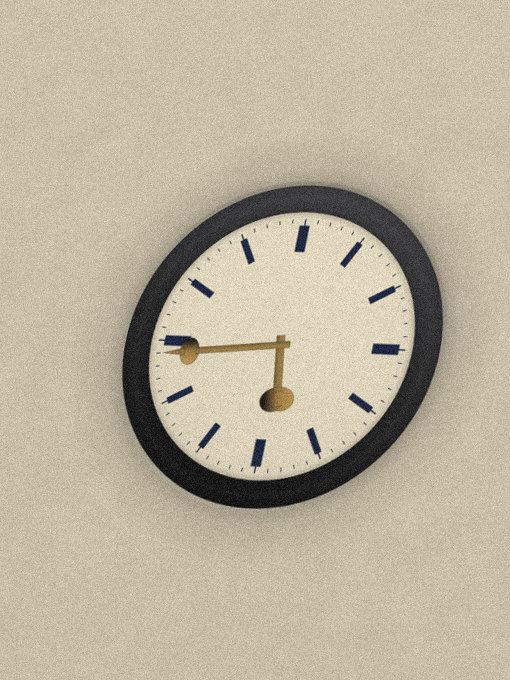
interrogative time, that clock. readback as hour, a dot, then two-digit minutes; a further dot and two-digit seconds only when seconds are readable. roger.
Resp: 5.44
